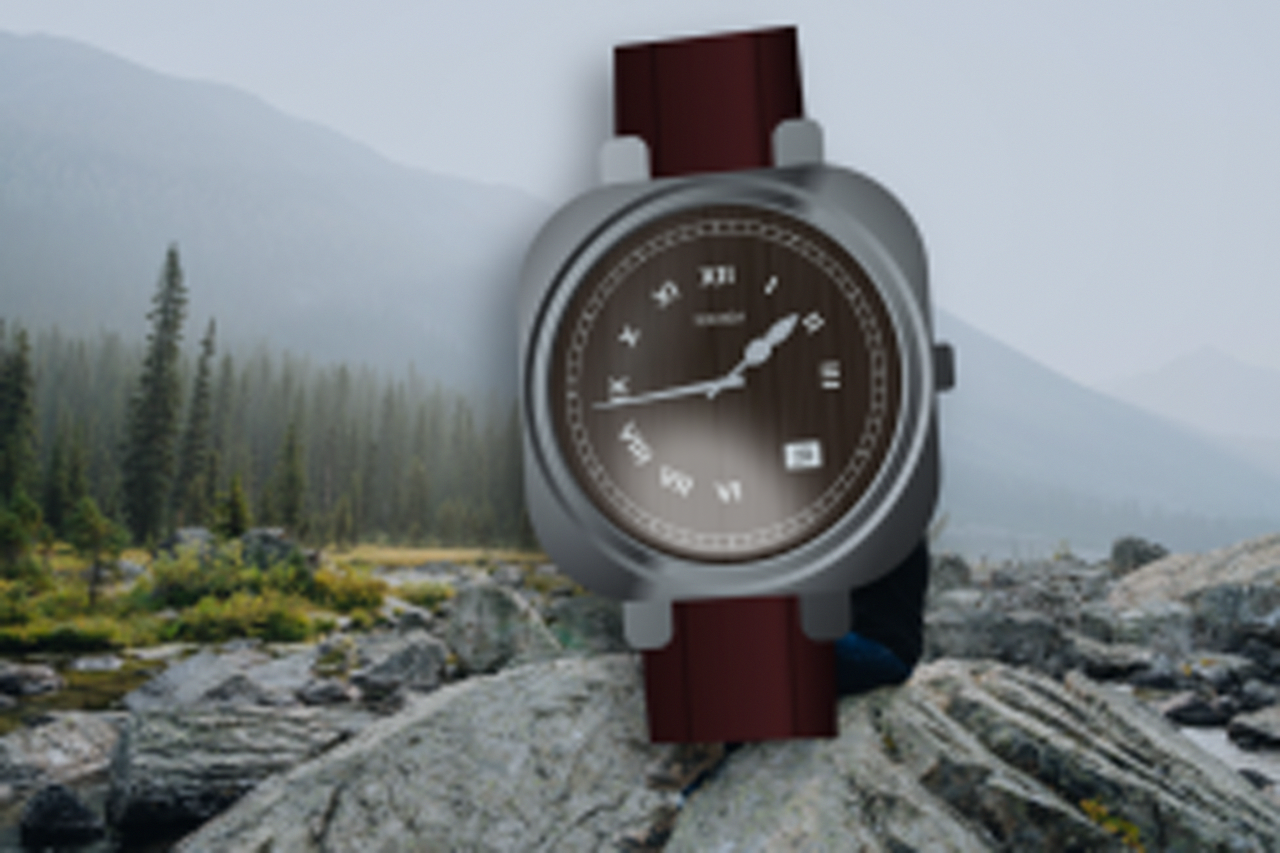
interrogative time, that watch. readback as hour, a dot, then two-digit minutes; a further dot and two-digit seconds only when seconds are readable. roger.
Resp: 1.44
